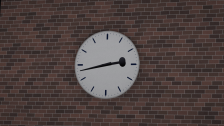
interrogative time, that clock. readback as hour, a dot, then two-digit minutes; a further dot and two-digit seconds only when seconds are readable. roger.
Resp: 2.43
